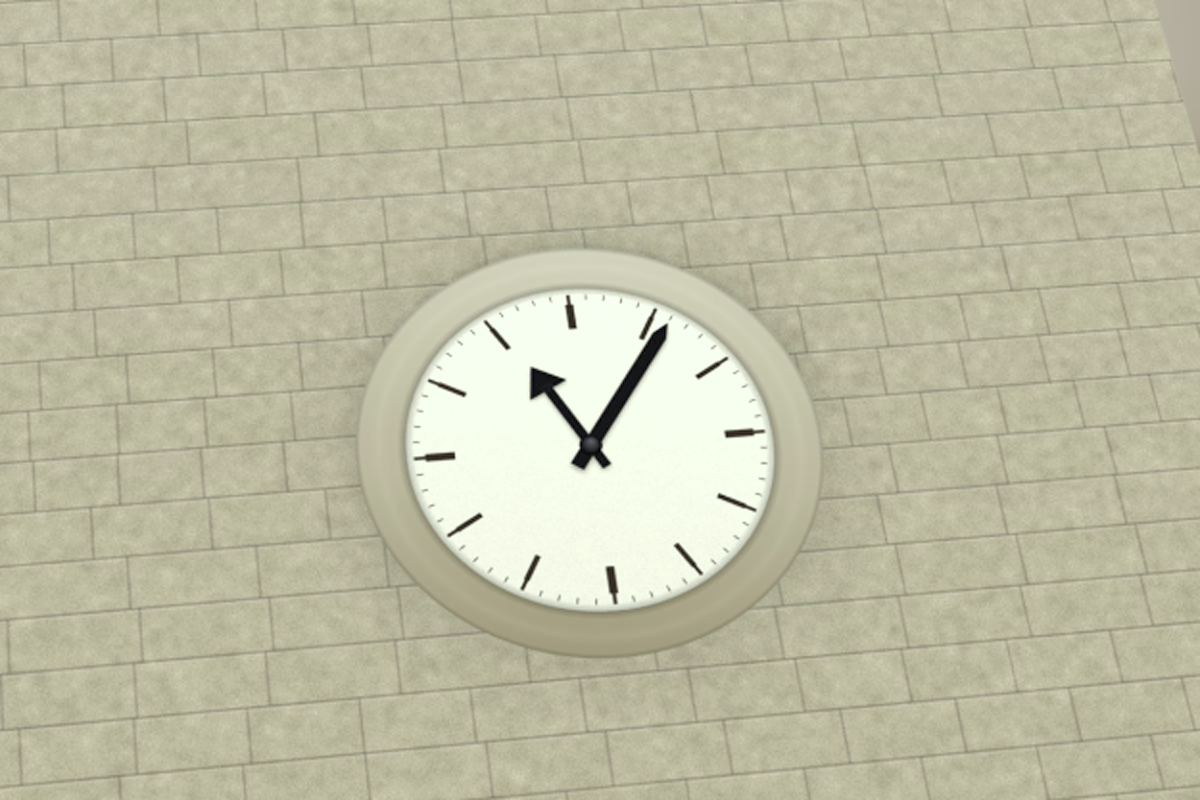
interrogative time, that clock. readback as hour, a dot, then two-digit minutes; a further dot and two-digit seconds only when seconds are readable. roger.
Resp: 11.06
